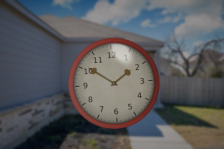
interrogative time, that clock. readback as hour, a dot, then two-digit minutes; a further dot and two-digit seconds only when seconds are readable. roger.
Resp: 1.51
